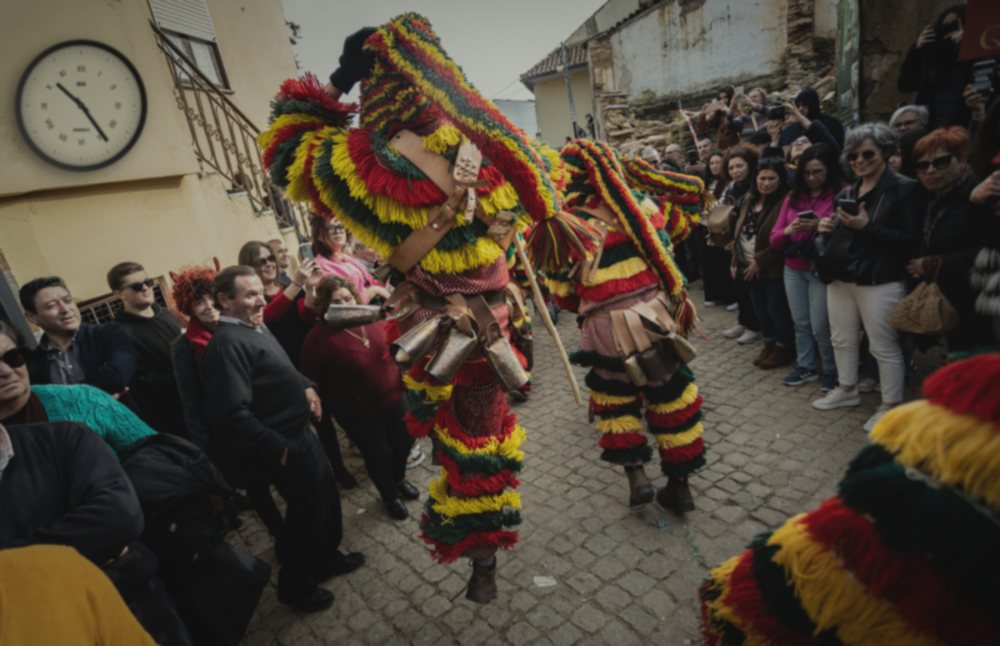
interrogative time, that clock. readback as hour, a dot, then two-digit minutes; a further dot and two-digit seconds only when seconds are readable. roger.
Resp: 10.24
